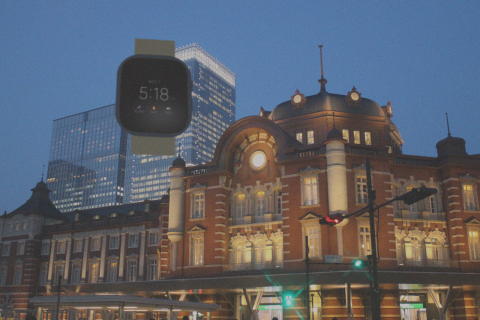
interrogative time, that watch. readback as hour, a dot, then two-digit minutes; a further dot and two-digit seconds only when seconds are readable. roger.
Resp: 5.18
